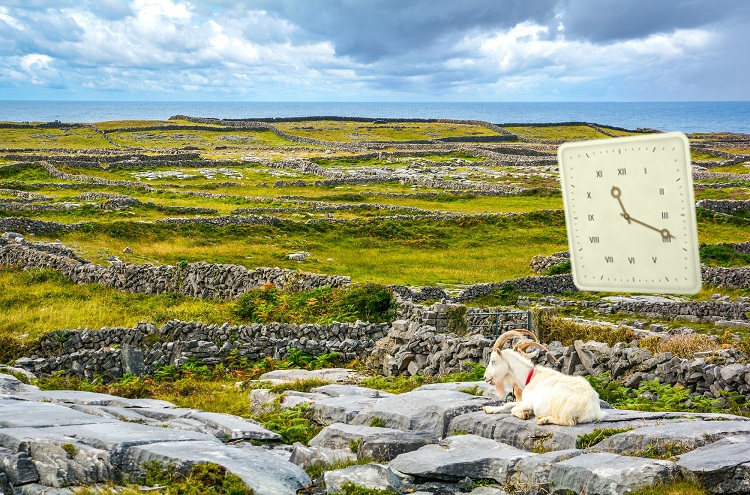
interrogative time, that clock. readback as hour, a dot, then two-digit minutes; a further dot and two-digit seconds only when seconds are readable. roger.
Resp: 11.19
